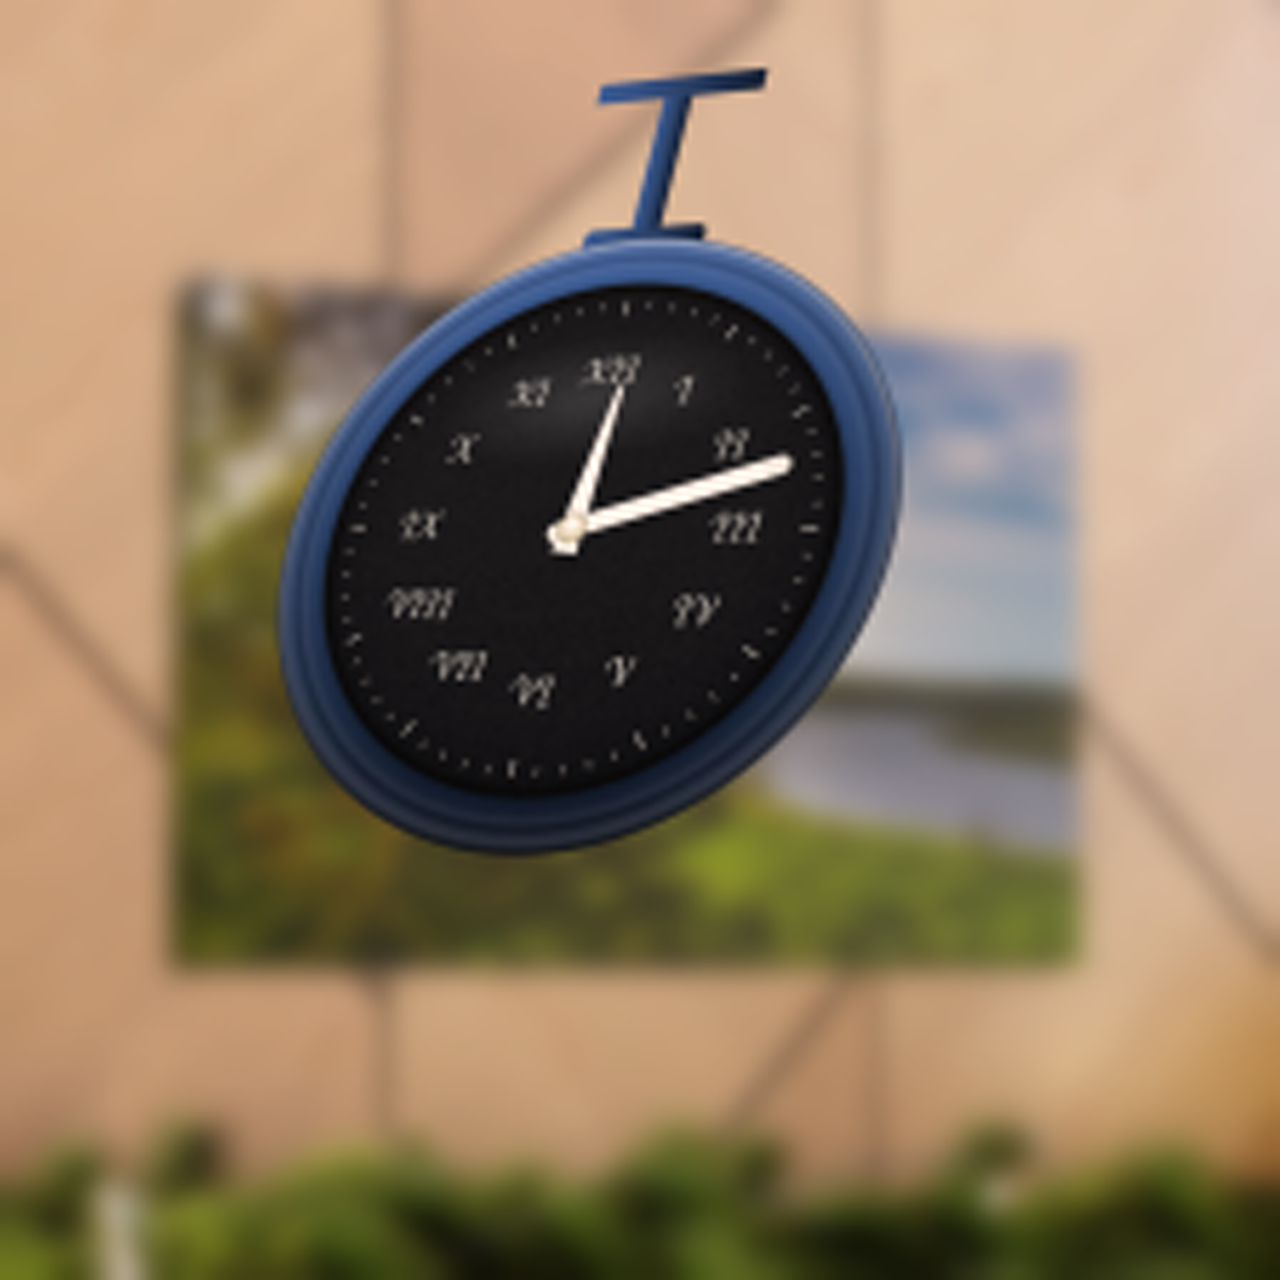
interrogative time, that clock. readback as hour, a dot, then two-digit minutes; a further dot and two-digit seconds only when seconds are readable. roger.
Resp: 12.12
